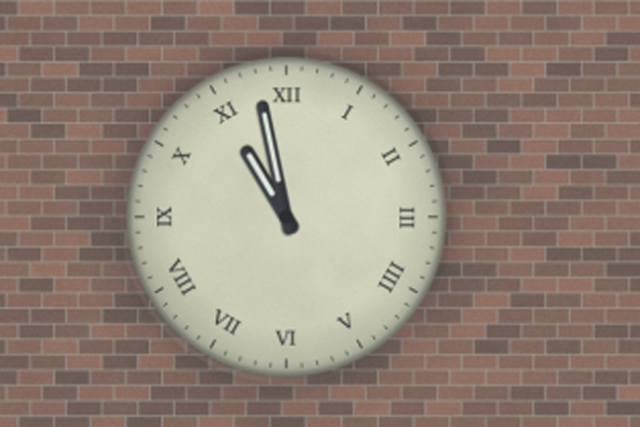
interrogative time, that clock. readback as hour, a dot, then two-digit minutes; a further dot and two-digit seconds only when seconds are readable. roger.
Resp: 10.58
